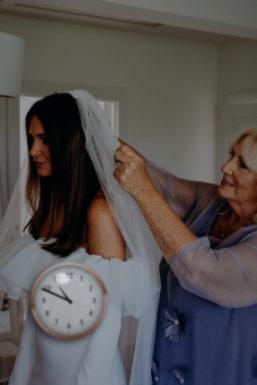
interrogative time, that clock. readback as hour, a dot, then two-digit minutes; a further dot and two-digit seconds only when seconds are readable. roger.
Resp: 10.49
